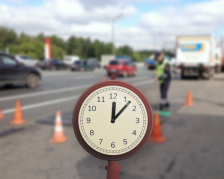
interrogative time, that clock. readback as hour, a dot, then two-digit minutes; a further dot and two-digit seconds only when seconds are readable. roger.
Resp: 12.07
